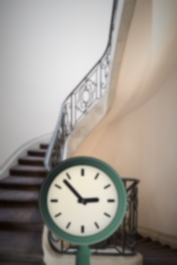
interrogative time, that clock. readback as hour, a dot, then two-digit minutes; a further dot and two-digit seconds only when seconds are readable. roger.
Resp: 2.53
